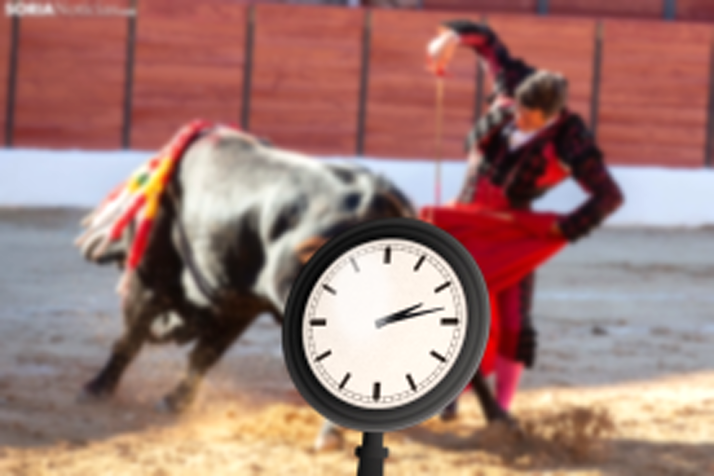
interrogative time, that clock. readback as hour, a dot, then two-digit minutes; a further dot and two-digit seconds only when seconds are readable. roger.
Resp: 2.13
